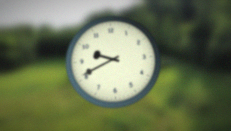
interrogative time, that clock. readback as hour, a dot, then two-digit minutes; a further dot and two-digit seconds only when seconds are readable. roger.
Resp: 9.41
